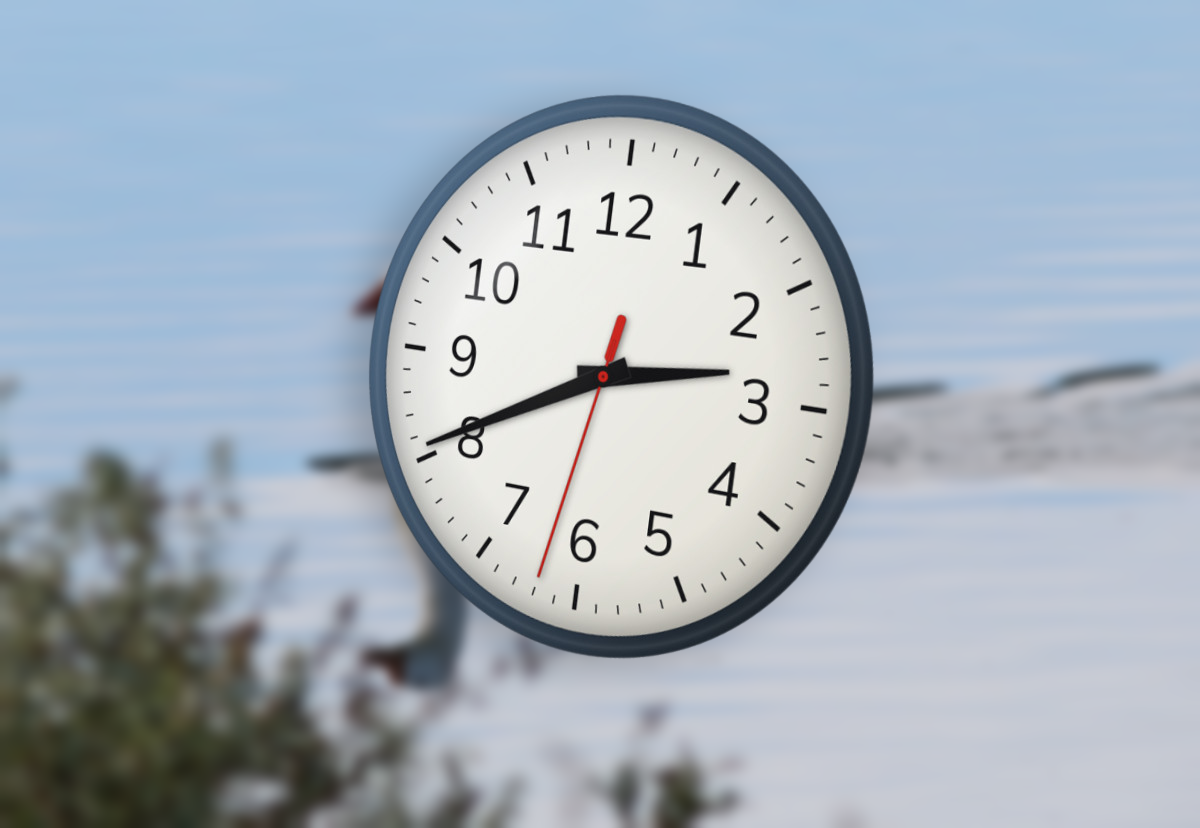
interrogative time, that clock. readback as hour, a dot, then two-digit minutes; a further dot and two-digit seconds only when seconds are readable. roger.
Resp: 2.40.32
